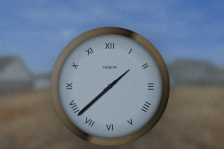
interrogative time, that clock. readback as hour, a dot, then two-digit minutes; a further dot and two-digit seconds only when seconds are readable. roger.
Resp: 1.38
